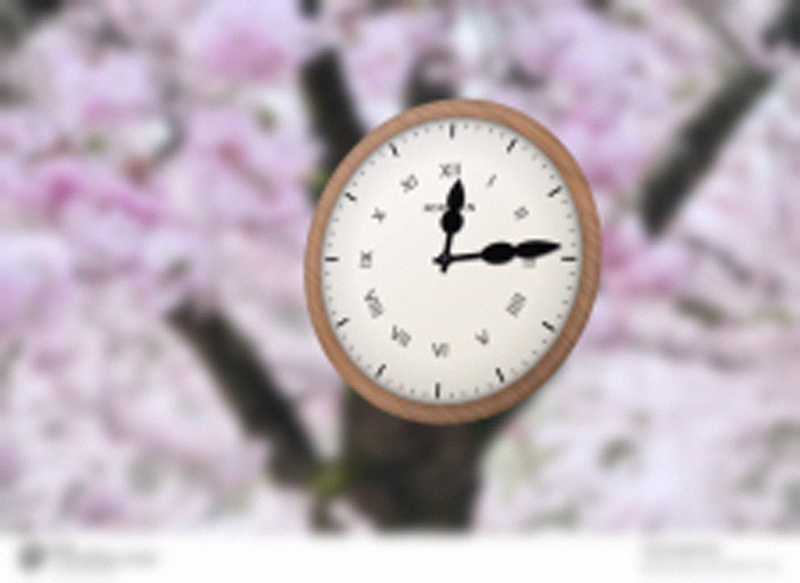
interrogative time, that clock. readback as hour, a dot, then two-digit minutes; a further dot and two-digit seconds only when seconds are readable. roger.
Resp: 12.14
